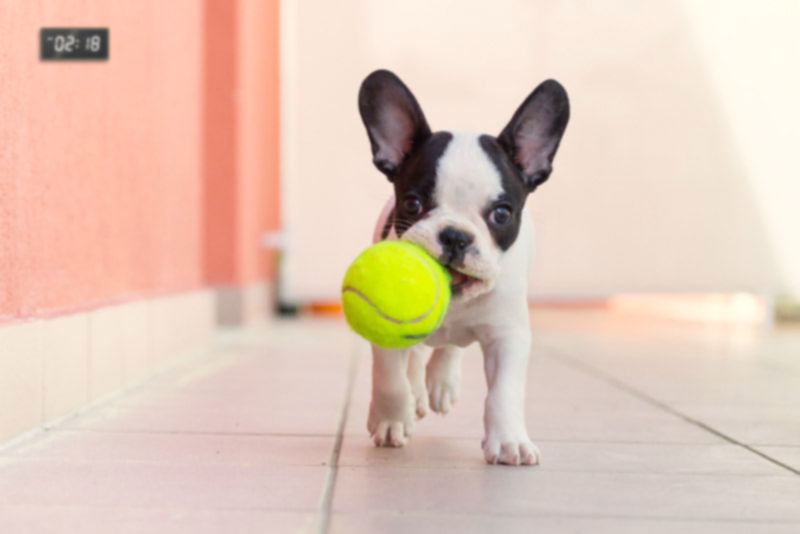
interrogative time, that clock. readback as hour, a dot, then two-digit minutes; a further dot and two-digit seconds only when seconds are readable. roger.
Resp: 2.18
